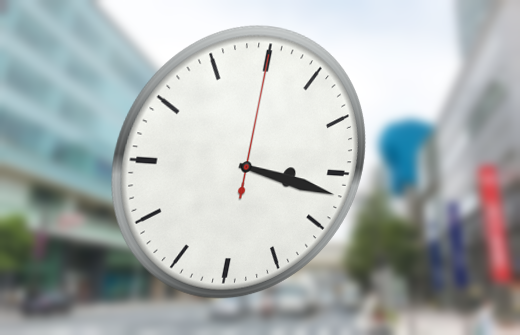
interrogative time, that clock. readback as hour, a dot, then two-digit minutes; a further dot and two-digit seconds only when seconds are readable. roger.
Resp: 3.17.00
